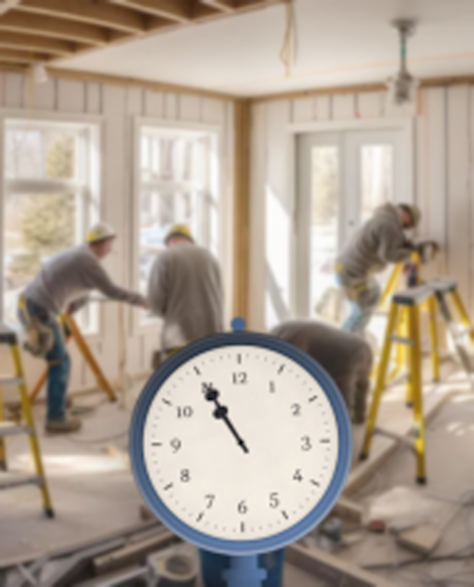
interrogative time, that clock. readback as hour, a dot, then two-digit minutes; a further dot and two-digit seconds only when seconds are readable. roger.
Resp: 10.55
